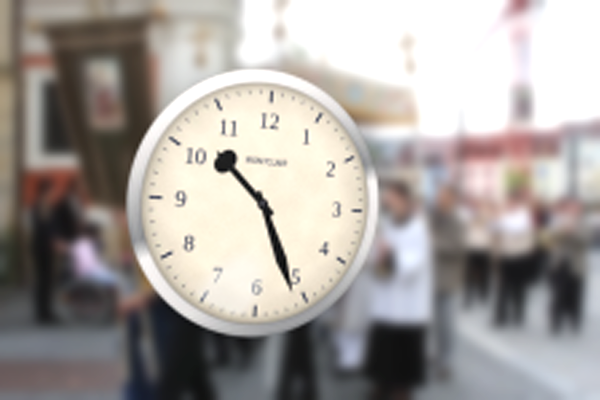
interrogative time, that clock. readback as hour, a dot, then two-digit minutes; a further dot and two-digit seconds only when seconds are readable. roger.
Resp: 10.26
